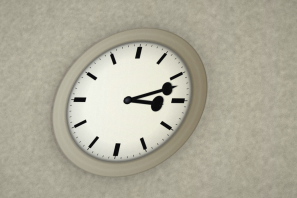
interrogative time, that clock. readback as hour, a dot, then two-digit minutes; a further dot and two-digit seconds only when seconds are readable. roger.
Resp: 3.12
